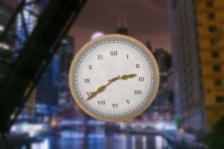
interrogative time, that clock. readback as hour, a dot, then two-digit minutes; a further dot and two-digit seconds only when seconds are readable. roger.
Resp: 2.39
